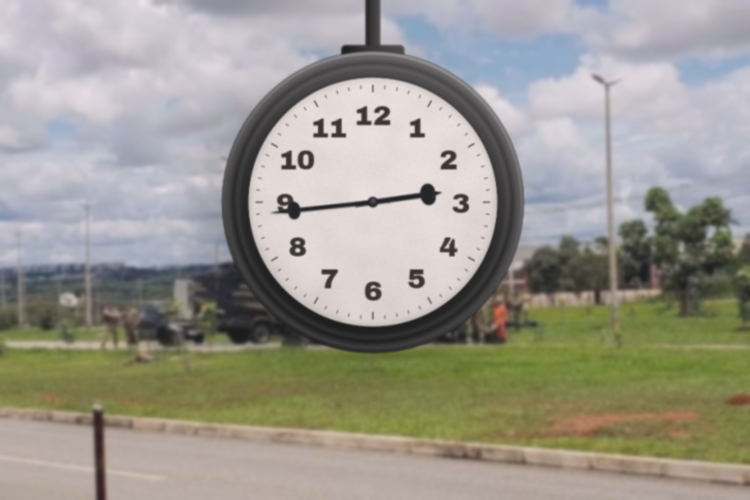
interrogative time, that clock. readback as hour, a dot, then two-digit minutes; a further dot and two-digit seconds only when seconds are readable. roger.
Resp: 2.44
